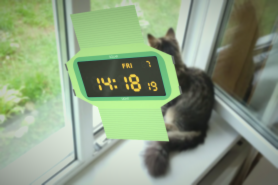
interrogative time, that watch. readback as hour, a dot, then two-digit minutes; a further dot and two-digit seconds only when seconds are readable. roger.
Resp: 14.18.19
